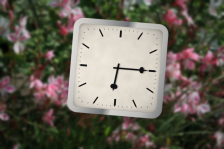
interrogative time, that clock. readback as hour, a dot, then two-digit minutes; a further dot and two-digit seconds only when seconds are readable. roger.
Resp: 6.15
